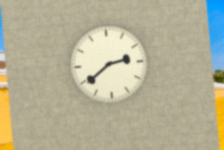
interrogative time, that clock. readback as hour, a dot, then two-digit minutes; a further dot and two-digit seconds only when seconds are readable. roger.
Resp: 2.39
